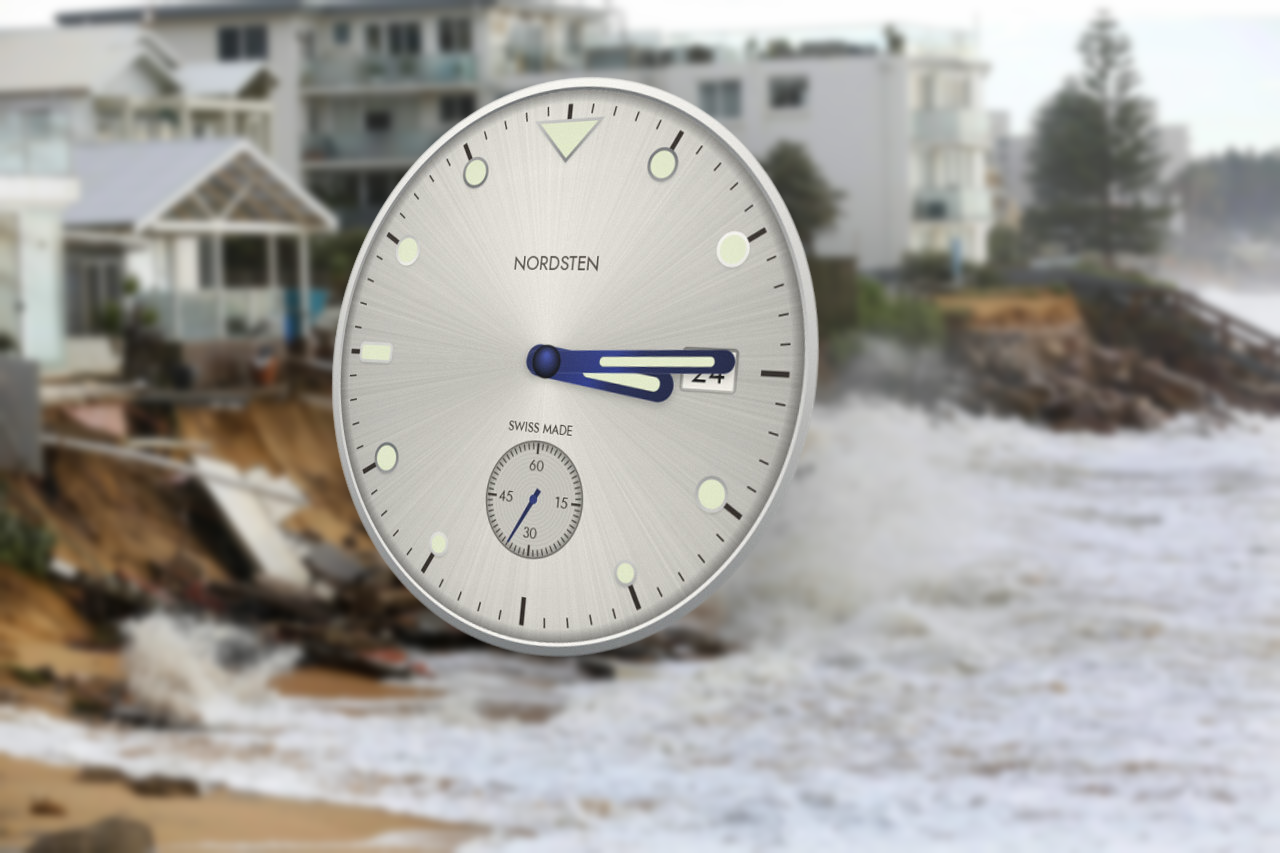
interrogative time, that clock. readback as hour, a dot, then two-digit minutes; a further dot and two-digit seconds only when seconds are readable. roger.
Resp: 3.14.35
